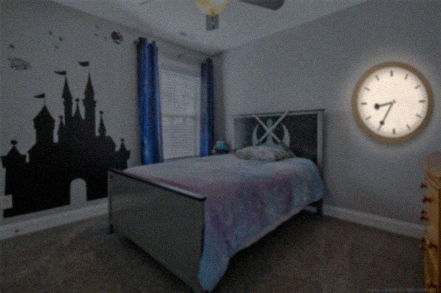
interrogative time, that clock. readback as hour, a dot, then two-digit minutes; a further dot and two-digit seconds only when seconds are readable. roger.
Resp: 8.35
